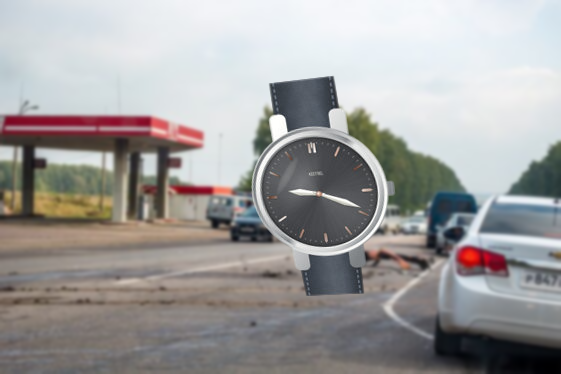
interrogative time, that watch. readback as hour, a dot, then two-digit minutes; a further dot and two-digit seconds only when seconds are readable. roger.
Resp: 9.19
